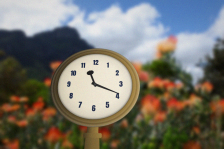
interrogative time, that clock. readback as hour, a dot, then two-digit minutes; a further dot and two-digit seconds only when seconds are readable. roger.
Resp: 11.19
